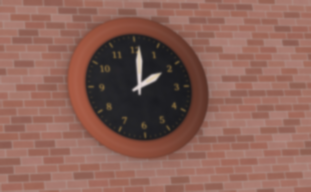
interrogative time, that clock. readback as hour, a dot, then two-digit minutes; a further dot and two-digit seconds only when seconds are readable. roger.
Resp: 2.01
